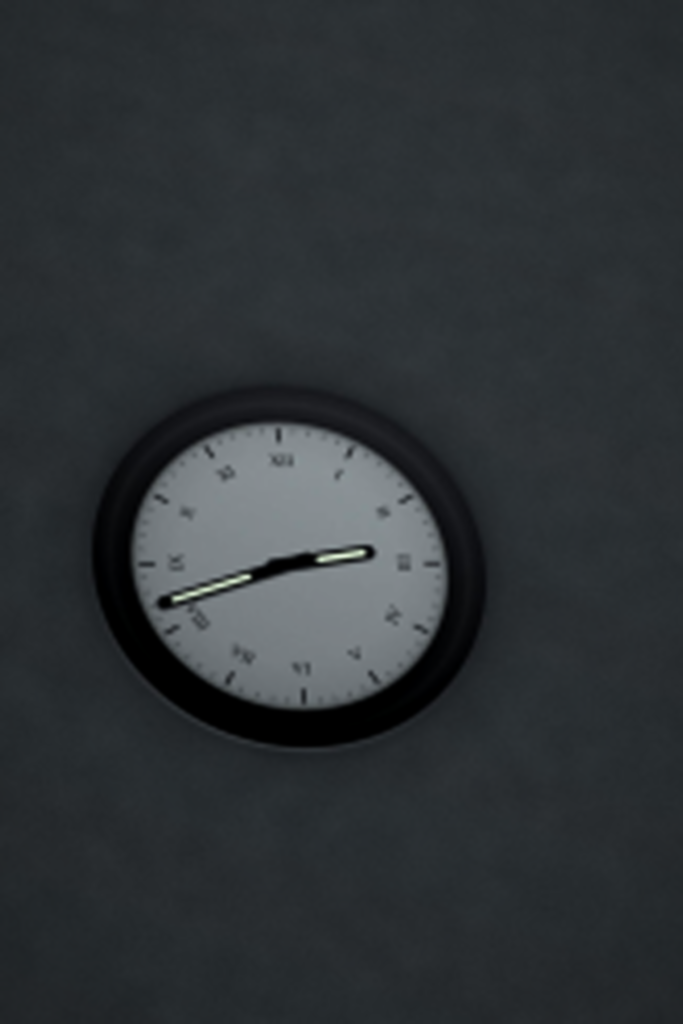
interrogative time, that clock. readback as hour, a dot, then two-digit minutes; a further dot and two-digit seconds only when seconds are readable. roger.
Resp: 2.42
